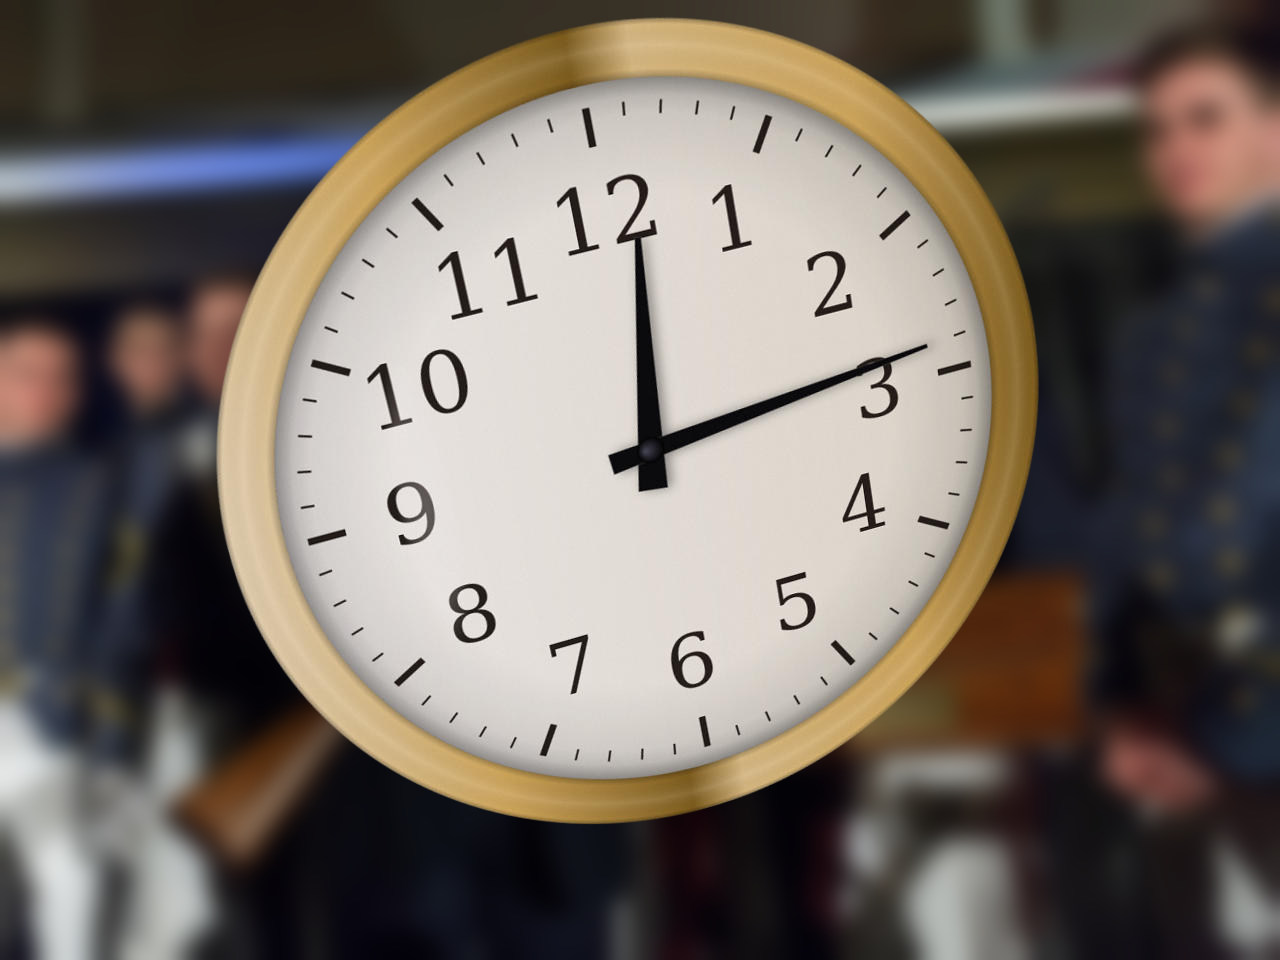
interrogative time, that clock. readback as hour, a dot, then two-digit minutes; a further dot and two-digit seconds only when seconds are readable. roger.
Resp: 12.14
